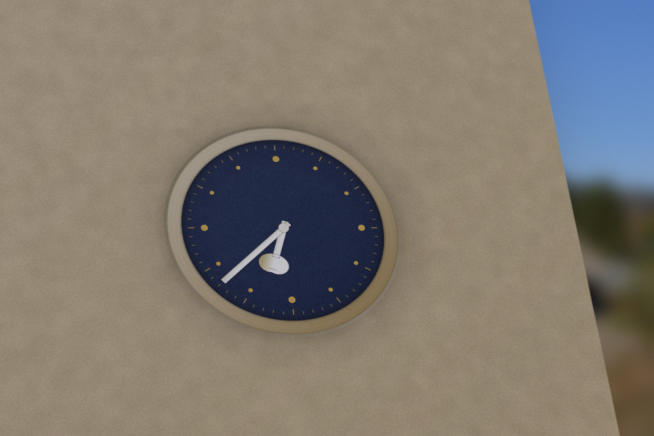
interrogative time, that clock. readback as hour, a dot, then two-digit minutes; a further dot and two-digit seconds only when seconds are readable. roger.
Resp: 6.38
